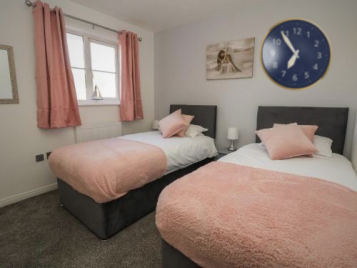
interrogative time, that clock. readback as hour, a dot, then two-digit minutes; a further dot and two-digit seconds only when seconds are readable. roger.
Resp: 6.54
